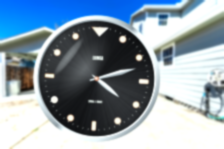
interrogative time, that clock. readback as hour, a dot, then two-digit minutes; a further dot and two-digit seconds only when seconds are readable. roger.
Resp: 4.12
